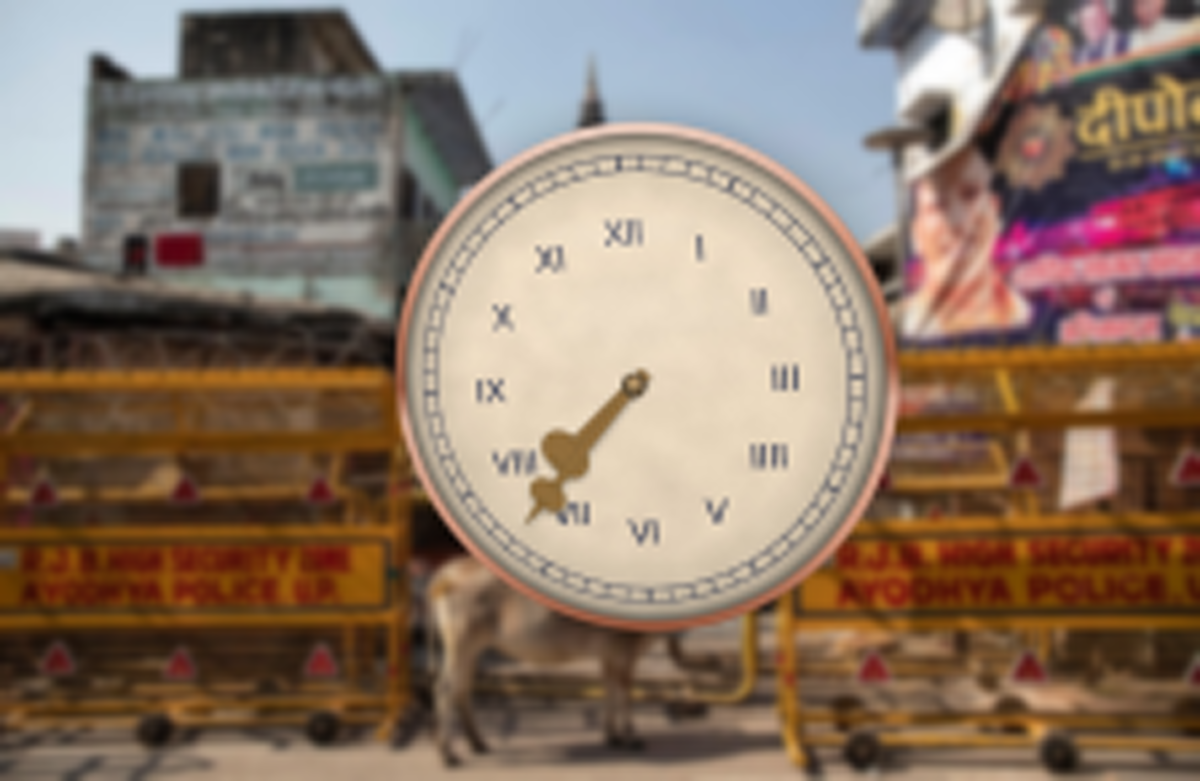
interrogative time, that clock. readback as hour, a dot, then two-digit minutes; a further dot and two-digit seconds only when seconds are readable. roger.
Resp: 7.37
